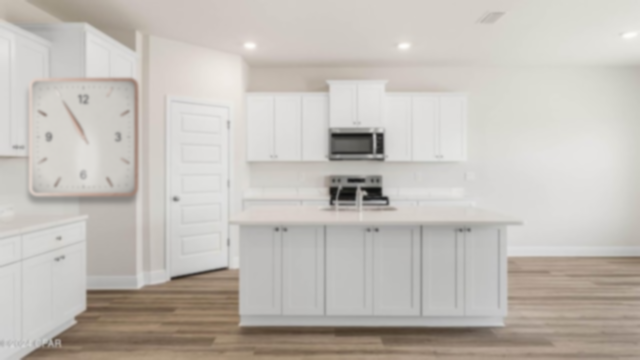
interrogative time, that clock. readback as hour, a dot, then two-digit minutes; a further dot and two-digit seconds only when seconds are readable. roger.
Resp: 10.55
